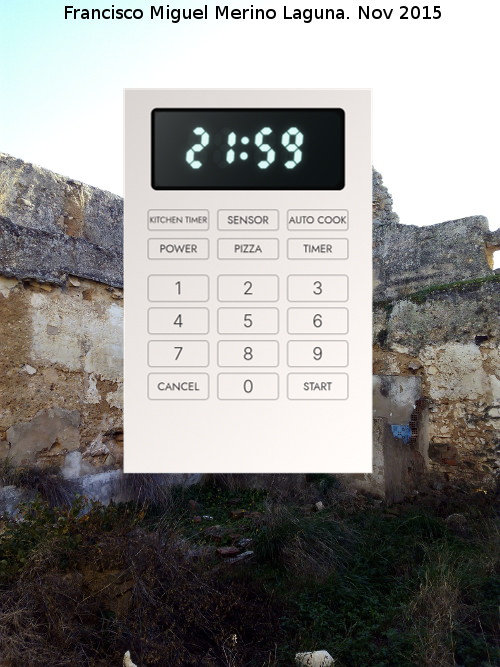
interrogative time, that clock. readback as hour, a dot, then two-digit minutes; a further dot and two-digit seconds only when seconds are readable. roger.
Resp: 21.59
